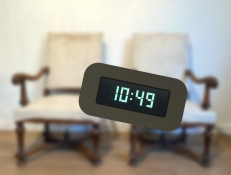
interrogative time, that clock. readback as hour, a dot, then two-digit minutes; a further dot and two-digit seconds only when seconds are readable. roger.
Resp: 10.49
